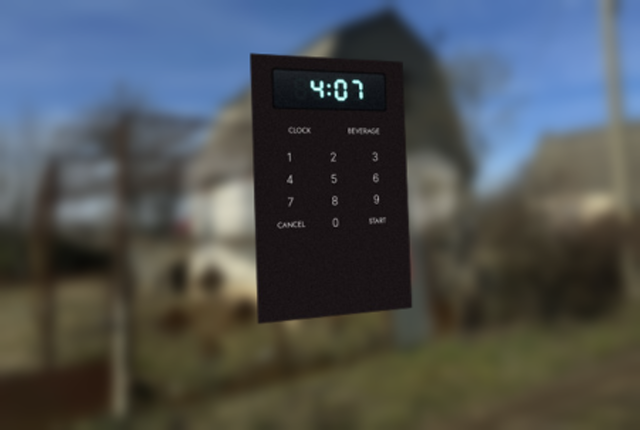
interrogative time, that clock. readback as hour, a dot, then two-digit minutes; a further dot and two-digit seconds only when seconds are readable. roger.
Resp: 4.07
